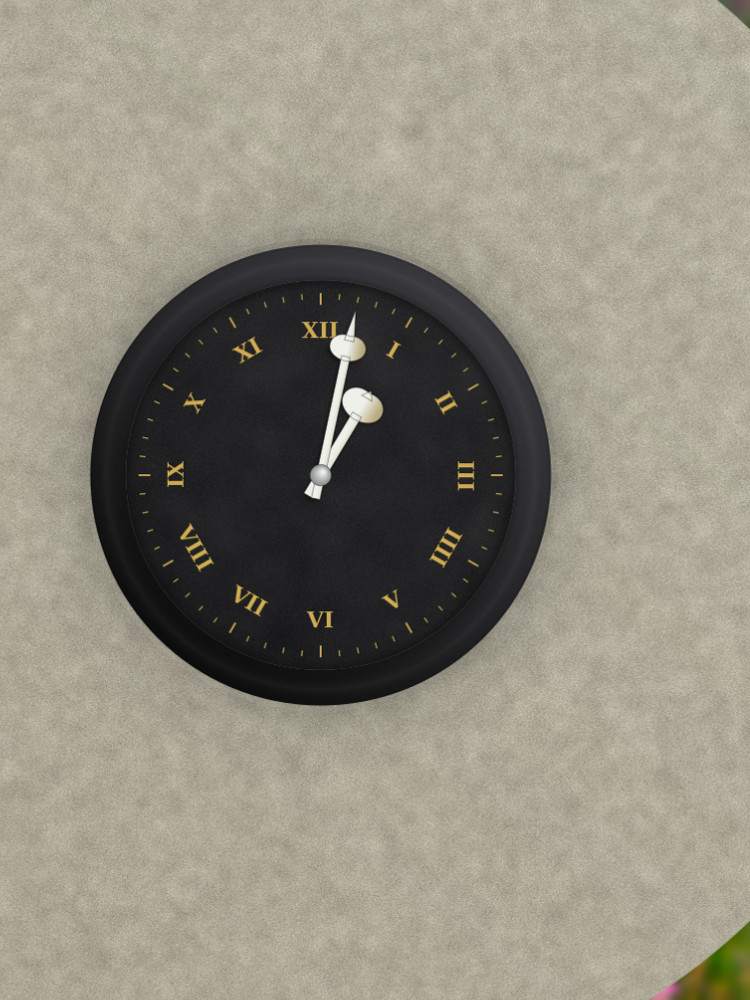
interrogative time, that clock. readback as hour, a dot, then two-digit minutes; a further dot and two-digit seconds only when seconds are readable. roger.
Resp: 1.02
